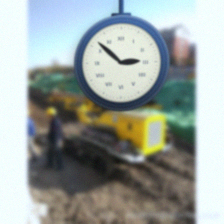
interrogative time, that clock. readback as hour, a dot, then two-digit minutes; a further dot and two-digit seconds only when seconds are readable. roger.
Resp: 2.52
